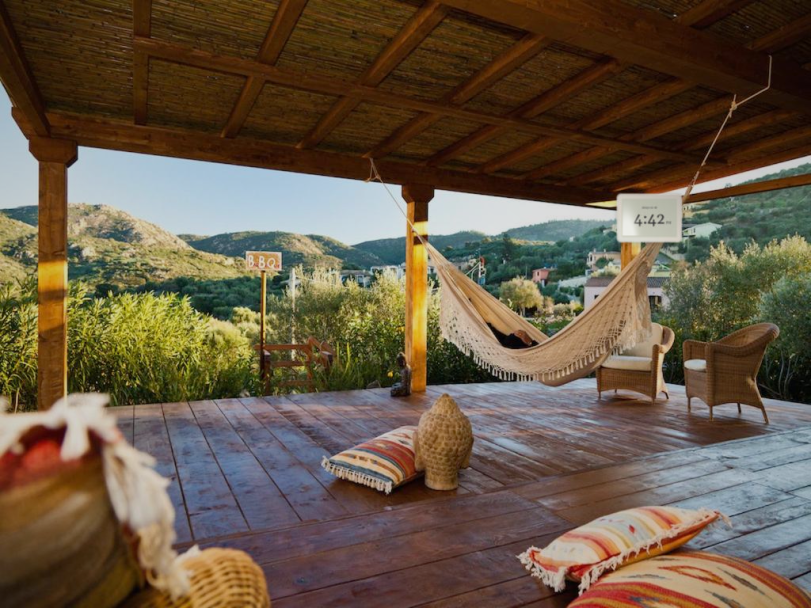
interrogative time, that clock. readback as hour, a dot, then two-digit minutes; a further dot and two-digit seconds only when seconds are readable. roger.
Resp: 4.42
